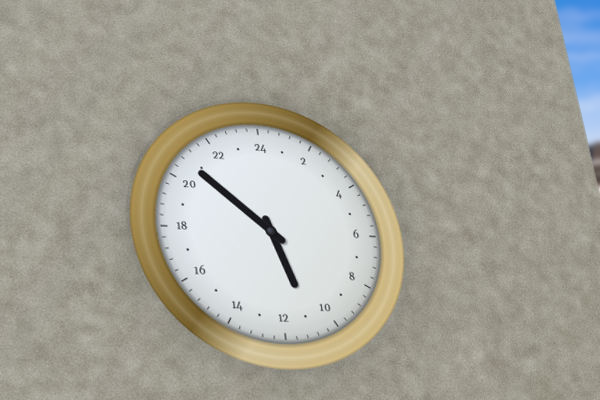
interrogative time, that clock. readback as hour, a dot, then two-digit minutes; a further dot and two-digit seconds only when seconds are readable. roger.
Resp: 10.52
